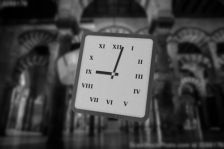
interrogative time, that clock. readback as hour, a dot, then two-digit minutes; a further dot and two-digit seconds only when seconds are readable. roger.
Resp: 9.02
